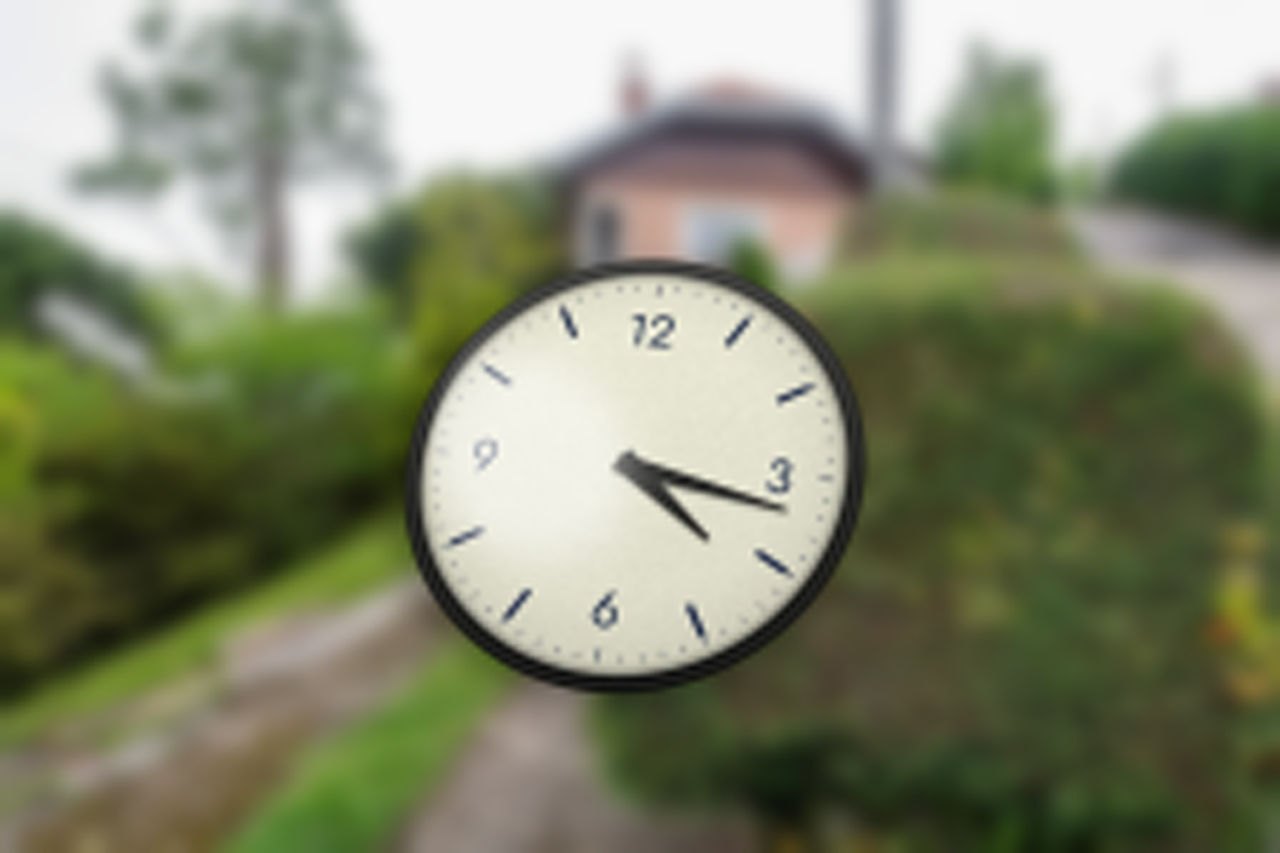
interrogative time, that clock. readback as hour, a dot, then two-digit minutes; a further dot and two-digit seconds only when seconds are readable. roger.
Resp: 4.17
